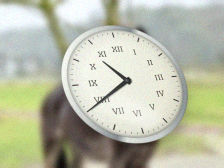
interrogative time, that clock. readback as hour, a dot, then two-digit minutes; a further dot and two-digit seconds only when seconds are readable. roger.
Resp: 10.40
